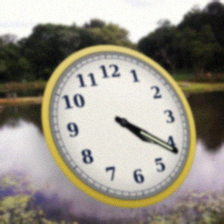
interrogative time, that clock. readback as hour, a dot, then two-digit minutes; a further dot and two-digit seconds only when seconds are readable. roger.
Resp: 4.21
